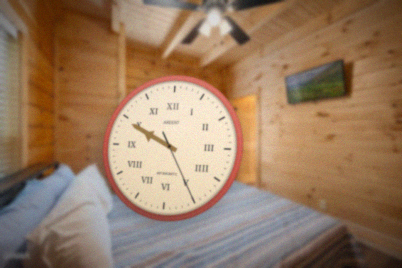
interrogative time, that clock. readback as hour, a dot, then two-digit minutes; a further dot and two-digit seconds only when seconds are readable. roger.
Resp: 9.49.25
